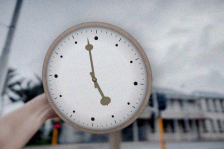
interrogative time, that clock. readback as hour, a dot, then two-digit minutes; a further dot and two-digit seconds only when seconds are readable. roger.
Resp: 4.58
